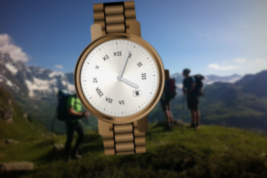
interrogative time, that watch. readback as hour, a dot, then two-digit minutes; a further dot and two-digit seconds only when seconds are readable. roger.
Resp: 4.04
